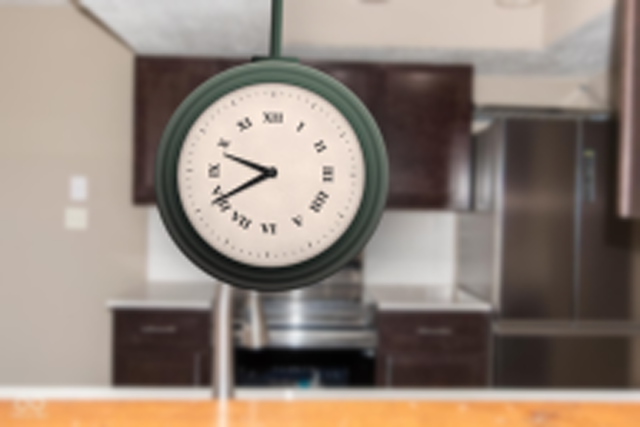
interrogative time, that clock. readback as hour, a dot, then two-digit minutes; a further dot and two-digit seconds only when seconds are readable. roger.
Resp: 9.40
